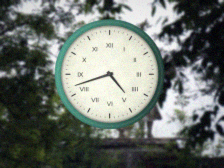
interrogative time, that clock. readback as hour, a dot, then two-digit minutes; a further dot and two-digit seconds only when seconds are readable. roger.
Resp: 4.42
